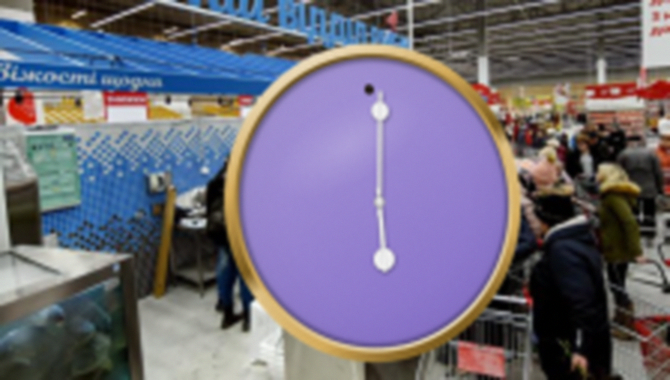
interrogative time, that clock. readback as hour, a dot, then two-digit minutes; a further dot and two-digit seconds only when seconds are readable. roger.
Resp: 6.01
